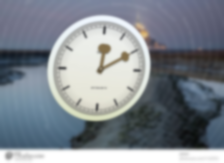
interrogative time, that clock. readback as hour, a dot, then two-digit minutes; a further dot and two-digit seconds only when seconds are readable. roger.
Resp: 12.10
